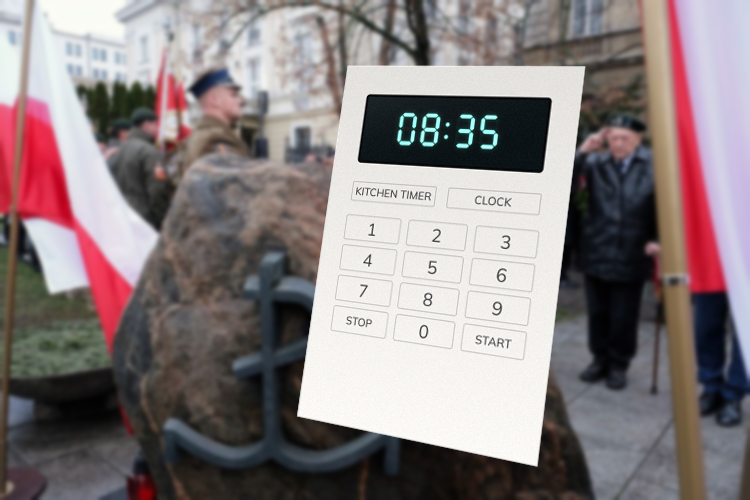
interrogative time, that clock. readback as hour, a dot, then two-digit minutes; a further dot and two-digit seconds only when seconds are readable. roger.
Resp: 8.35
